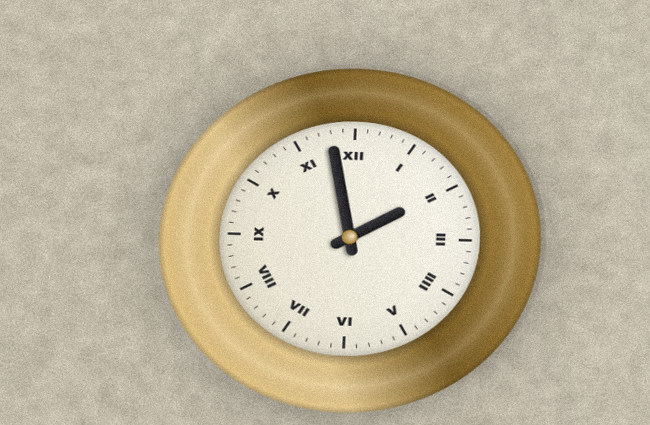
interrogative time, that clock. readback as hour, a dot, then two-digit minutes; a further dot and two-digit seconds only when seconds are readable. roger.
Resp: 1.58
